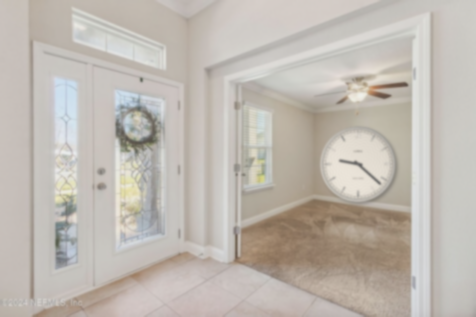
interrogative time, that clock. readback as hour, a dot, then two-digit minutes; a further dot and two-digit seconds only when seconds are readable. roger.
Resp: 9.22
